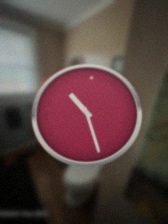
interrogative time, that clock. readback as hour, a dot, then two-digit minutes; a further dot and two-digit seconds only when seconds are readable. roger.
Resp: 10.26
